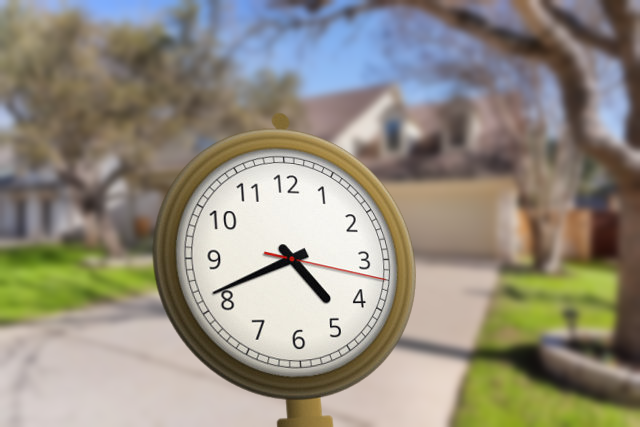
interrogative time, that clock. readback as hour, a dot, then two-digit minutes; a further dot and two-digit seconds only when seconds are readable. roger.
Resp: 4.41.17
